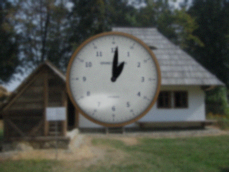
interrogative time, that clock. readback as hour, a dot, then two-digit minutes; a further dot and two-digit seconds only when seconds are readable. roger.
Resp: 1.01
